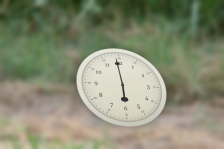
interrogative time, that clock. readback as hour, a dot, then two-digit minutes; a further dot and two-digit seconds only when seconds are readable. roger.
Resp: 5.59
